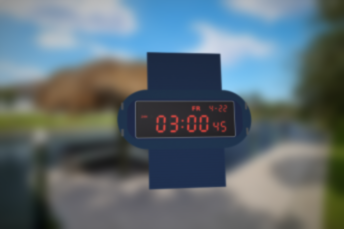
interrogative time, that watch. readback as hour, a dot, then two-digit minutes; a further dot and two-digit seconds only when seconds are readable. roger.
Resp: 3.00.45
